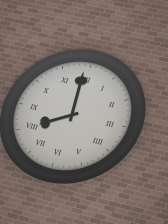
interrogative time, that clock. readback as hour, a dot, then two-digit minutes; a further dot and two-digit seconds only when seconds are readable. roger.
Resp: 7.59
